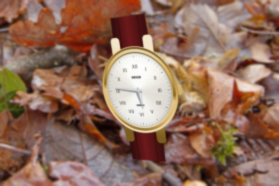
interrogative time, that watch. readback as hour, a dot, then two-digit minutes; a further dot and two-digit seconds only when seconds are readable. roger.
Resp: 5.46
